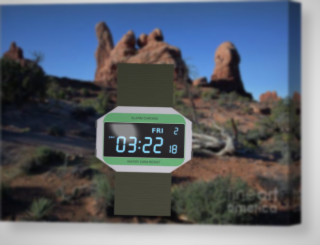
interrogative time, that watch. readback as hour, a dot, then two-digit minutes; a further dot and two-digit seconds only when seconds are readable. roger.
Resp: 3.22.18
